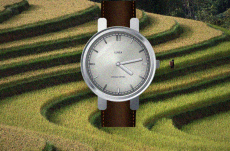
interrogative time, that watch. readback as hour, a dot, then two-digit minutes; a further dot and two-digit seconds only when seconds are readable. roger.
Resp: 4.13
